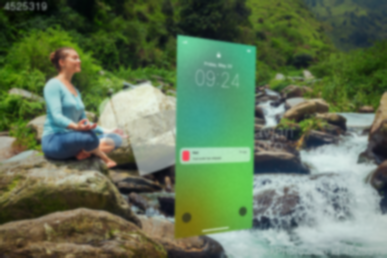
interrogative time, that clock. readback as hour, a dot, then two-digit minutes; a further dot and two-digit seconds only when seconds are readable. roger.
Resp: 9.24
